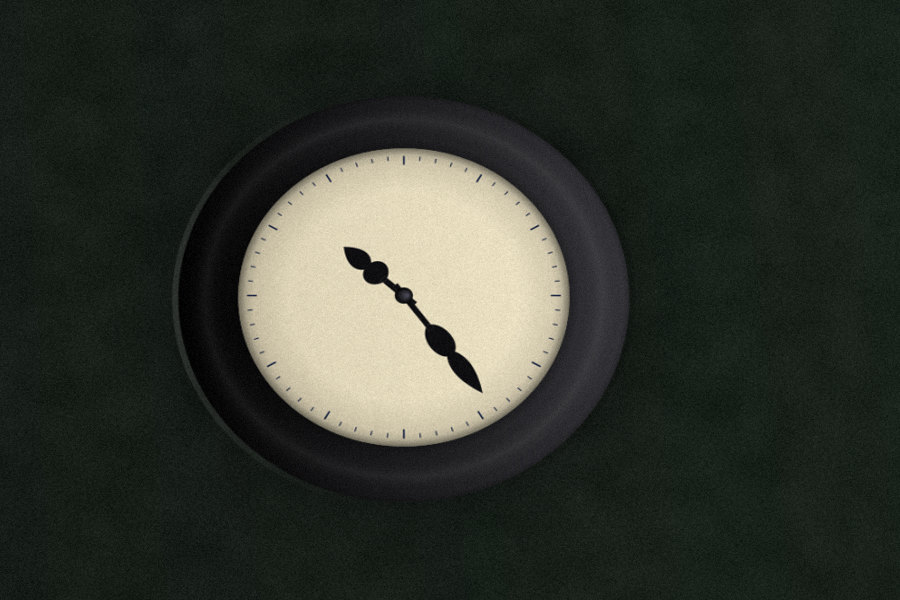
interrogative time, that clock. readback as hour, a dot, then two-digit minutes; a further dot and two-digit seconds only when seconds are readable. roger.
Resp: 10.24
